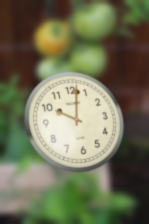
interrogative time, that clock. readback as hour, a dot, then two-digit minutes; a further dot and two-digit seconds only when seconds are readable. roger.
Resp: 10.02
